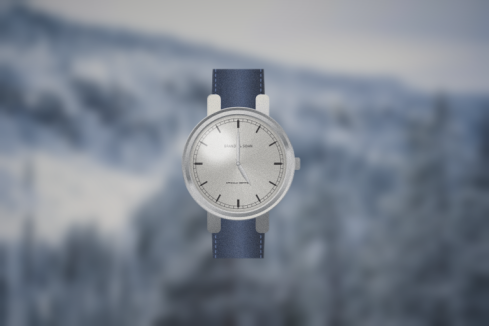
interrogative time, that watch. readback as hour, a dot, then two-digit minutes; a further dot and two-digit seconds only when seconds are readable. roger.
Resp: 5.00
